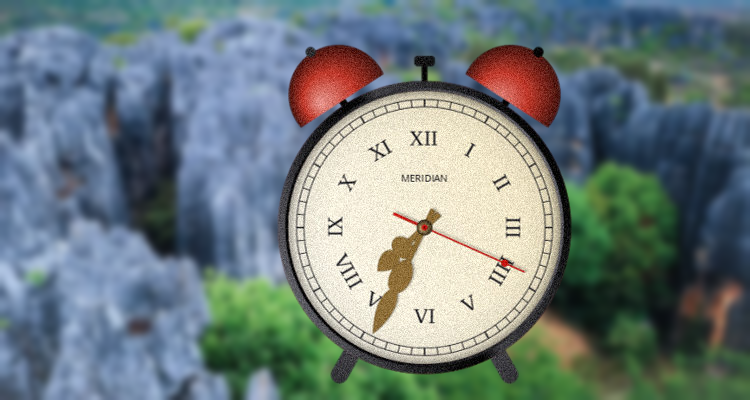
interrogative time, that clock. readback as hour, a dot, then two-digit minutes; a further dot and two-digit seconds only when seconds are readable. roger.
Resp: 7.34.19
